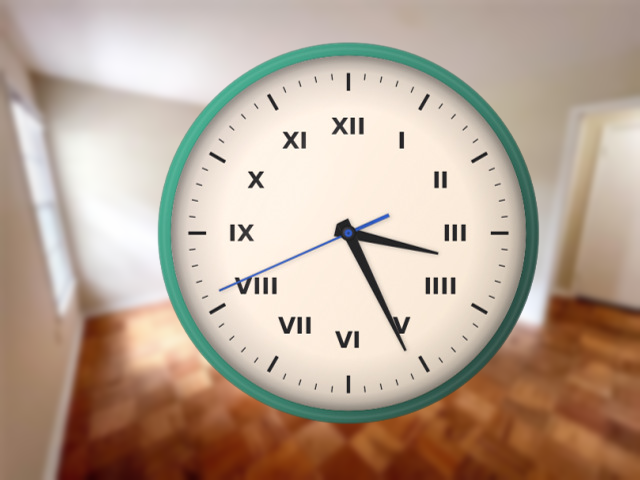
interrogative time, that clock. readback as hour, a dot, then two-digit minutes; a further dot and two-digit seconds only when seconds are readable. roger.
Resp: 3.25.41
